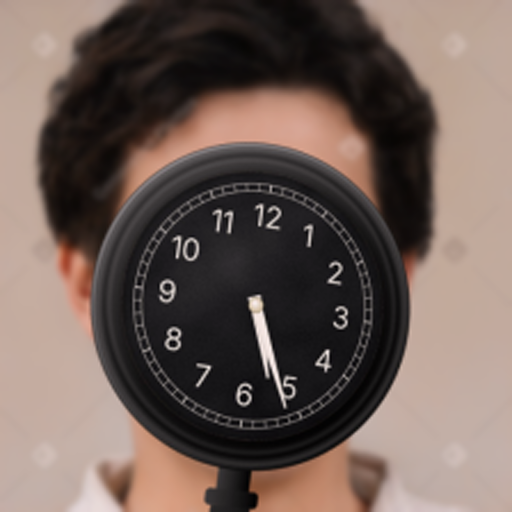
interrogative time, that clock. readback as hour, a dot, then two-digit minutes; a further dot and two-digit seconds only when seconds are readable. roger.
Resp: 5.26
